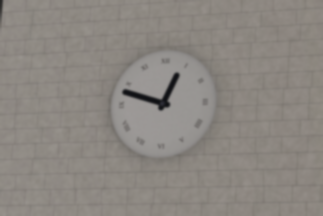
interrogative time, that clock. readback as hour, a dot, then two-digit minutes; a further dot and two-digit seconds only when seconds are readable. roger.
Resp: 12.48
